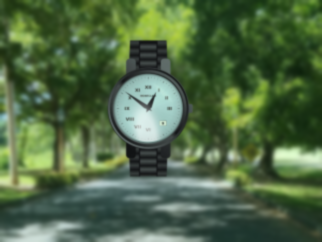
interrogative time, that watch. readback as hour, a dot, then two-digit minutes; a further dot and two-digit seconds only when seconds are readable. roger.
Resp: 12.51
